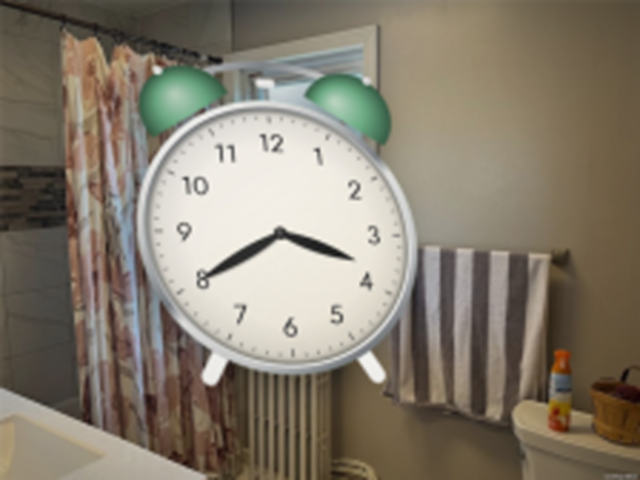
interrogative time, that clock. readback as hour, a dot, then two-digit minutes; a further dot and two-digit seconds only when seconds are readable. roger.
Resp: 3.40
